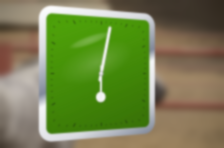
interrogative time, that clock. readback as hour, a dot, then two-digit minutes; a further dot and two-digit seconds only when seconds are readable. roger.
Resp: 6.02
